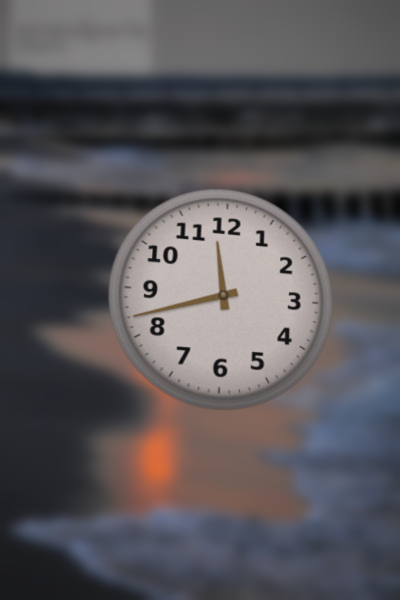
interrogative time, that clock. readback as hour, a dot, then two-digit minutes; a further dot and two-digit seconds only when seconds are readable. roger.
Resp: 11.42
